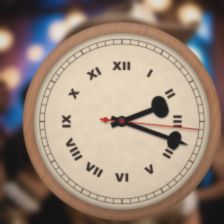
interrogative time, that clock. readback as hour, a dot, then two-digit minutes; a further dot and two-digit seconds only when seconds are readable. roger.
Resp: 2.18.16
